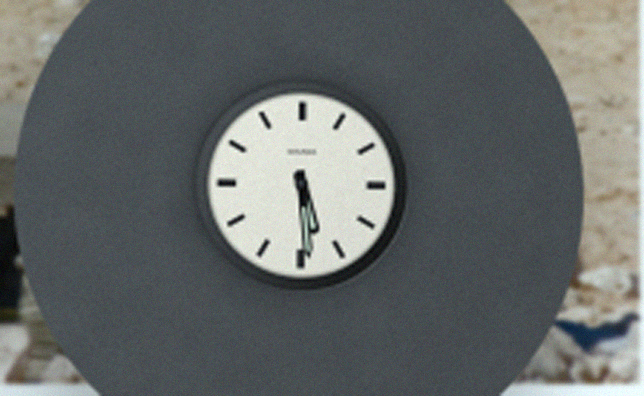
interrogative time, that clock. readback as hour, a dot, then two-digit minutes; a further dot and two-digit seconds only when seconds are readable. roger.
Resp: 5.29
